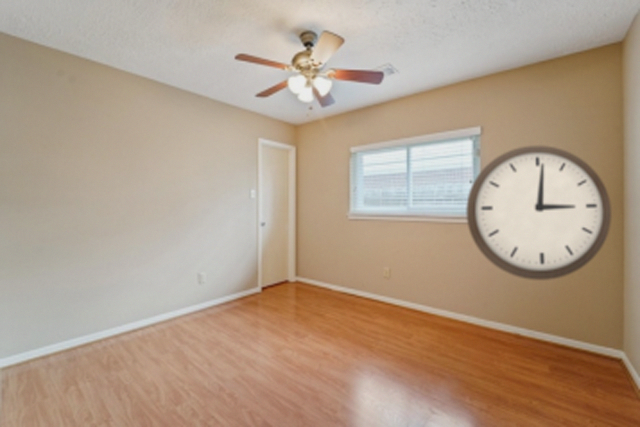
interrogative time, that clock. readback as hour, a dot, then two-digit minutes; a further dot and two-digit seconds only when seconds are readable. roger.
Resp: 3.01
